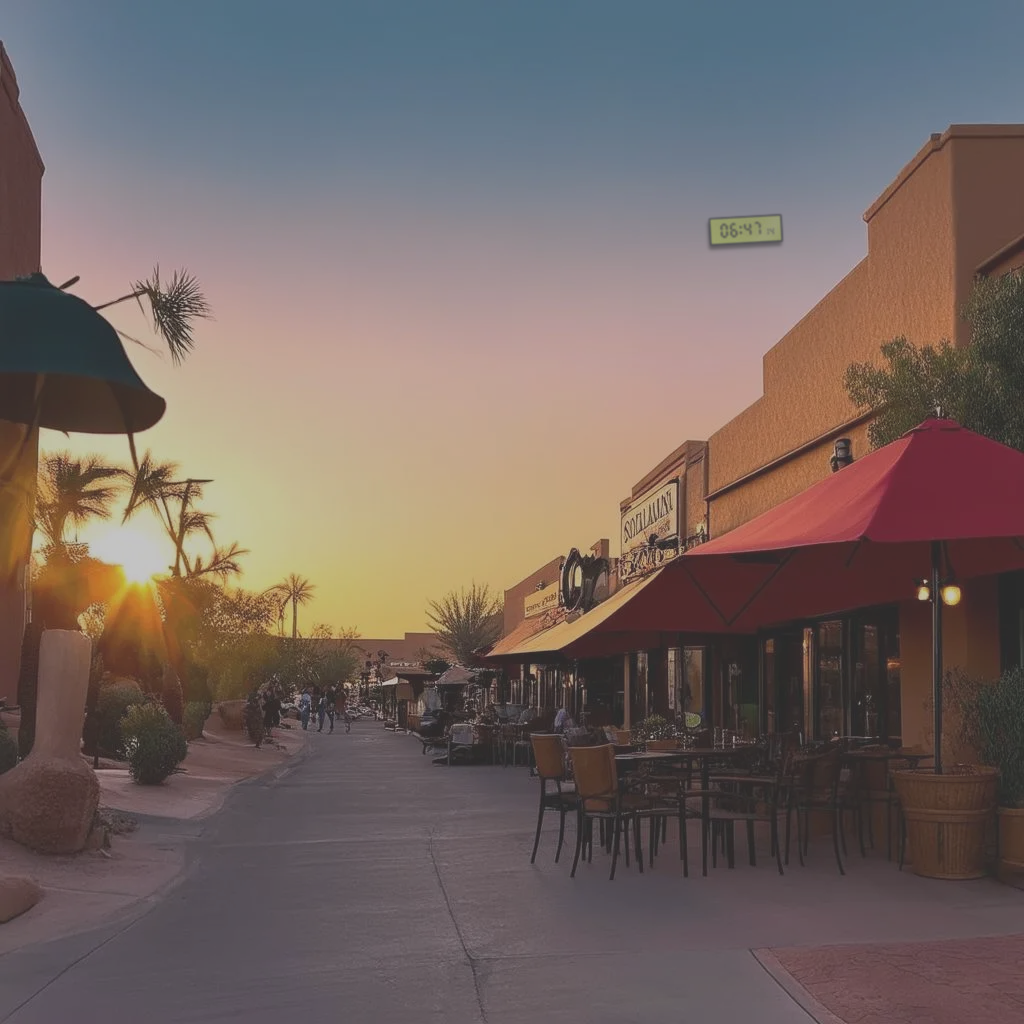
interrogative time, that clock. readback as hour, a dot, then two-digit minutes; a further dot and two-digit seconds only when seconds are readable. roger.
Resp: 6.47
